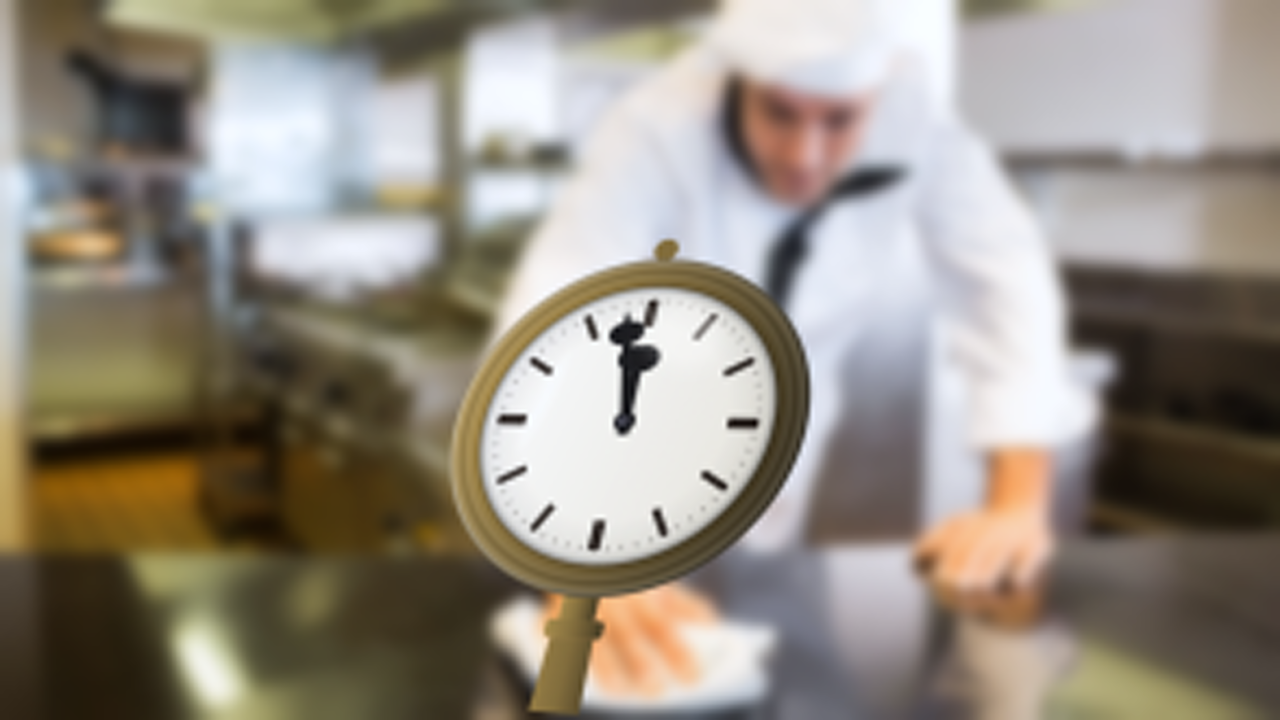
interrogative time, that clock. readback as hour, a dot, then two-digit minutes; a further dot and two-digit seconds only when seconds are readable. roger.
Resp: 11.58
